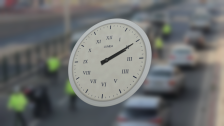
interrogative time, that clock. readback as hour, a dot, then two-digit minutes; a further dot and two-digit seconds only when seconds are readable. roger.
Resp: 2.10
